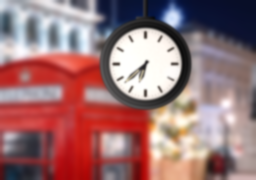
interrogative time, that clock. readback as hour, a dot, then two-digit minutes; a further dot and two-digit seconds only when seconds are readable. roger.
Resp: 6.38
